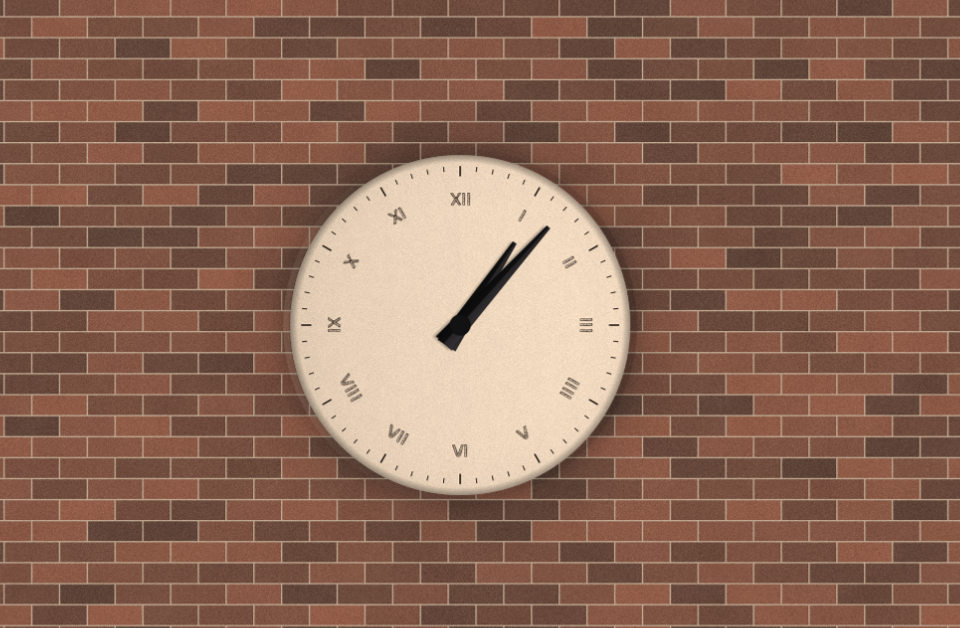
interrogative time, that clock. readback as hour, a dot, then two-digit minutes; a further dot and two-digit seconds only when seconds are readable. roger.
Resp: 1.07
